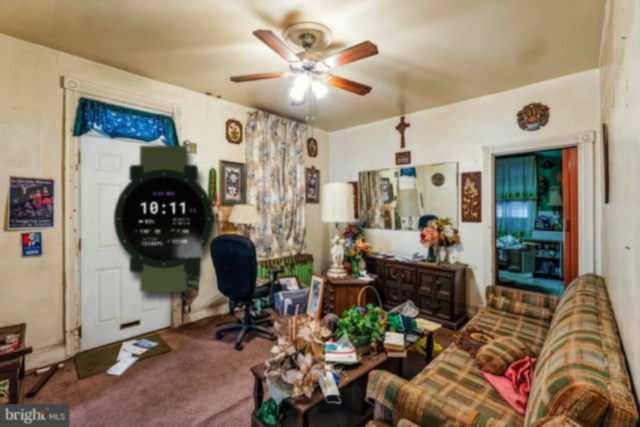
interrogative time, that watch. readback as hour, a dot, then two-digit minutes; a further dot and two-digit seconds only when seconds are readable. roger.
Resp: 10.11
